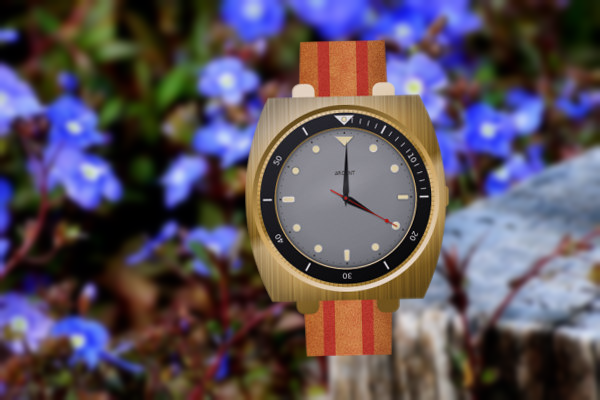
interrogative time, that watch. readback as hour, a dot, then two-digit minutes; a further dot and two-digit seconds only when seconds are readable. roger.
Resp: 4.00.20
